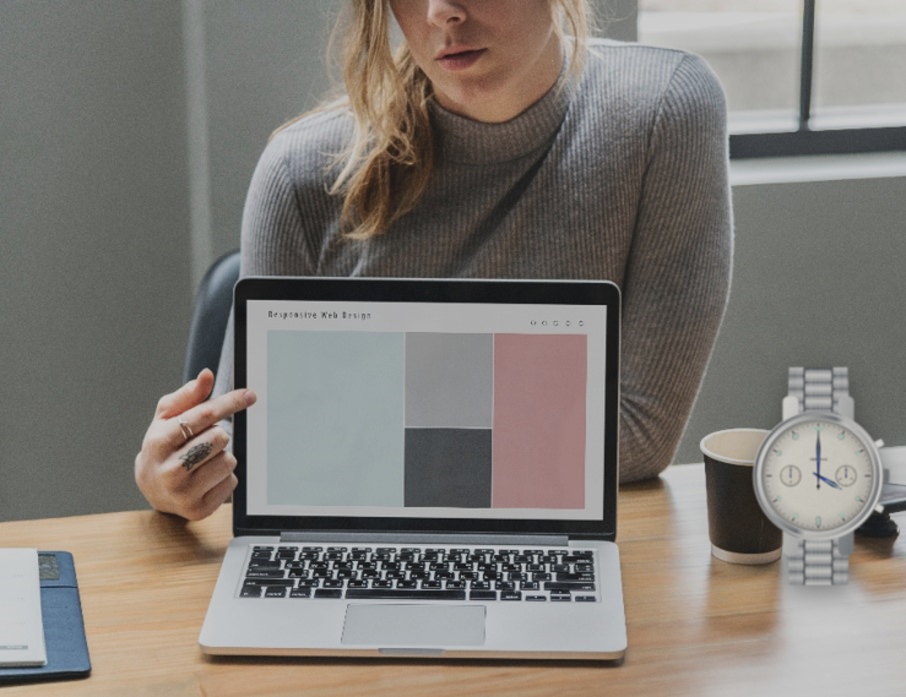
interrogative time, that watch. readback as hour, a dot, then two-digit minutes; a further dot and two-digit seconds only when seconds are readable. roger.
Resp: 4.00
